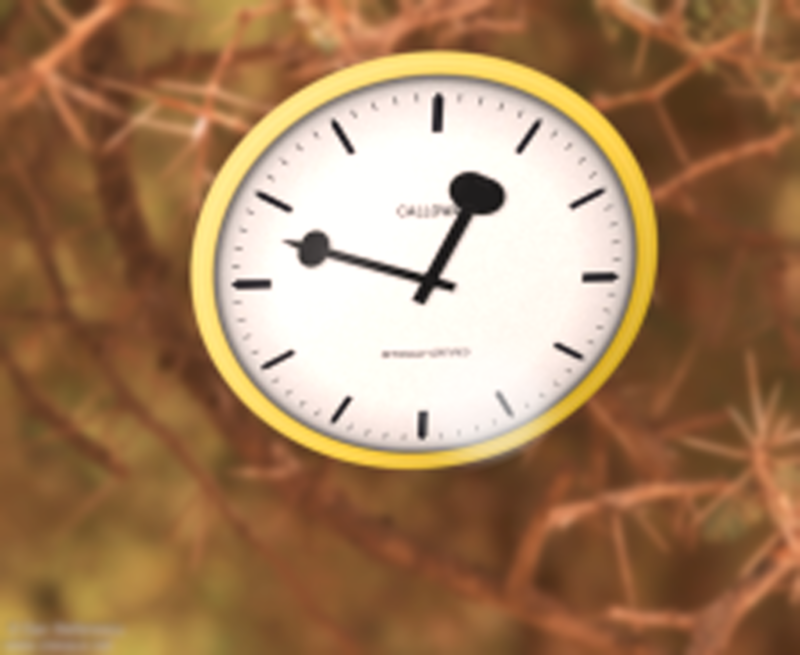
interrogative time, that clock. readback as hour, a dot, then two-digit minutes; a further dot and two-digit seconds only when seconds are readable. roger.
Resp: 12.48
